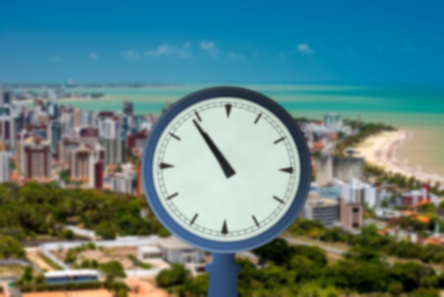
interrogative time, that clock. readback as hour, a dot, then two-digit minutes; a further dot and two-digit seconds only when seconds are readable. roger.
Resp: 10.54
